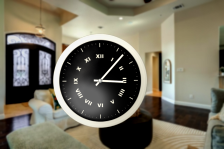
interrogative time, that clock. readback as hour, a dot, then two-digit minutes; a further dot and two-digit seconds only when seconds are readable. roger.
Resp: 3.07
